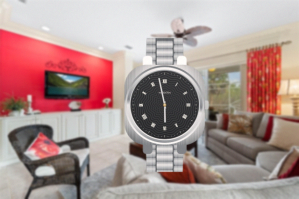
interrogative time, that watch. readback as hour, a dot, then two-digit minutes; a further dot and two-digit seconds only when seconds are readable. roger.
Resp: 5.58
